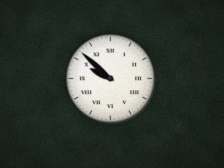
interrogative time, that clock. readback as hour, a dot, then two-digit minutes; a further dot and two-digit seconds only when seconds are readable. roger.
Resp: 9.52
